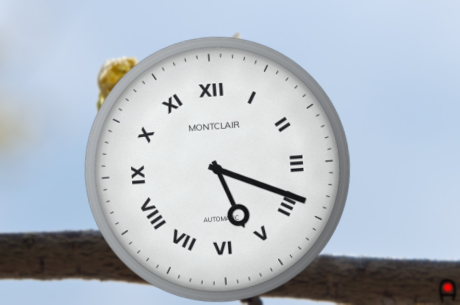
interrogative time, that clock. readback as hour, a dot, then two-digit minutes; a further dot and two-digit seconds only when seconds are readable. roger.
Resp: 5.19
